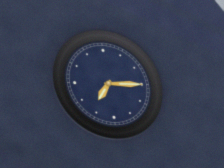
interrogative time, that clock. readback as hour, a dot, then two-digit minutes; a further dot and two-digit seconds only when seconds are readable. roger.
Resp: 7.15
